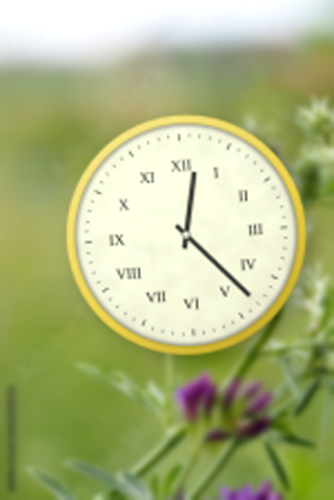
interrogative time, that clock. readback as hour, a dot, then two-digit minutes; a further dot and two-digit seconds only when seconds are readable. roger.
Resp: 12.23
